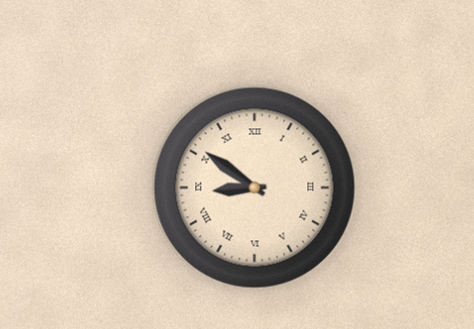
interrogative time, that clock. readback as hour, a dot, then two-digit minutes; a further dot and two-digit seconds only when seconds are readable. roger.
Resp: 8.51
